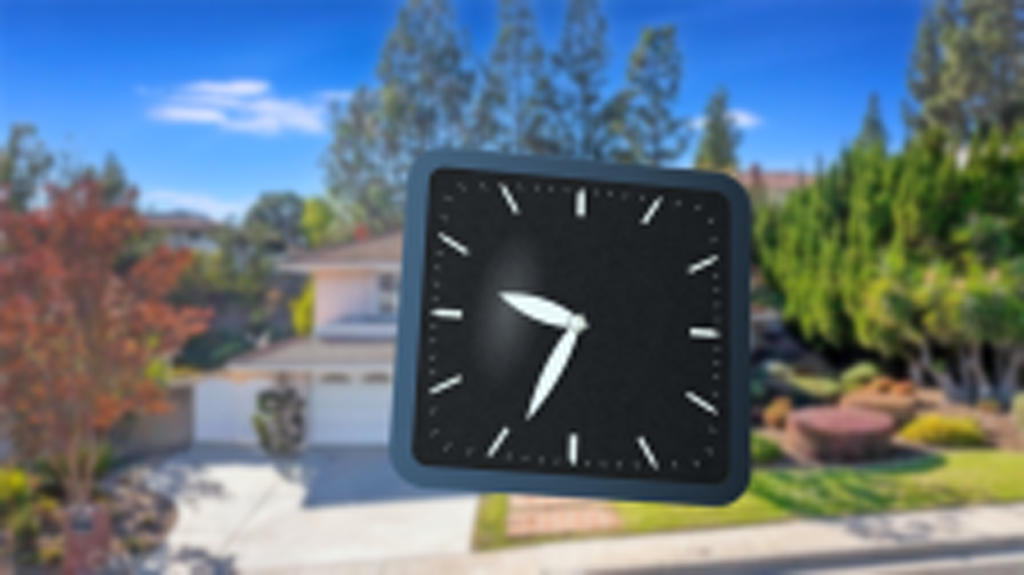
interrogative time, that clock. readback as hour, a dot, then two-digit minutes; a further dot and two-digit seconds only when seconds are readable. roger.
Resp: 9.34
